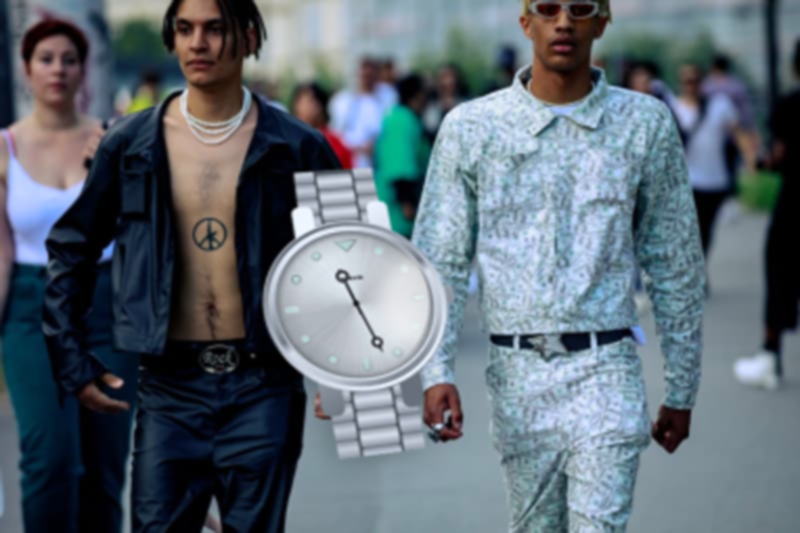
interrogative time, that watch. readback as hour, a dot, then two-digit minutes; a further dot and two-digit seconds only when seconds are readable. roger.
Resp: 11.27
